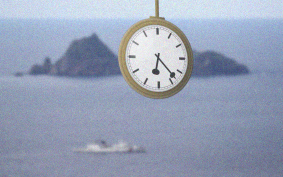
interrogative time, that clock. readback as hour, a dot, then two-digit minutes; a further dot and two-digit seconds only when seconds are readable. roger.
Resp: 6.23
